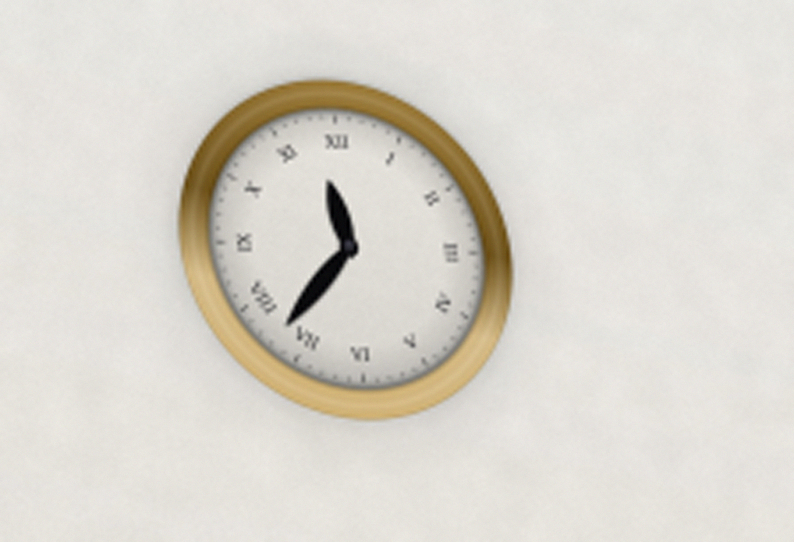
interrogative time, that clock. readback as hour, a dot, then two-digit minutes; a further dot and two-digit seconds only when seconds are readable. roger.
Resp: 11.37
